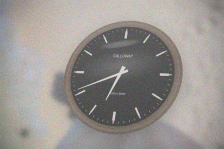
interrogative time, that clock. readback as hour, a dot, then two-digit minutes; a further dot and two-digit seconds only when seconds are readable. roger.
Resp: 6.41
